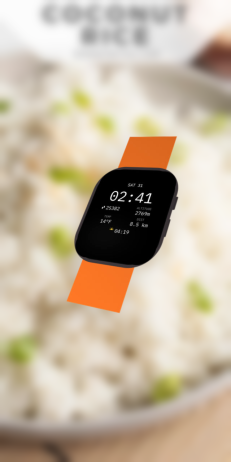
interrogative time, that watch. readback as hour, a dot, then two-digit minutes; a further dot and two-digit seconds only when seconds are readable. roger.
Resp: 2.41
